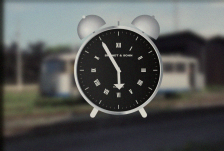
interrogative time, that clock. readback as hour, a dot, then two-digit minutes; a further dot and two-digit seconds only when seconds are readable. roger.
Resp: 5.55
